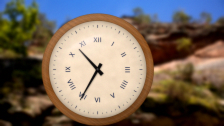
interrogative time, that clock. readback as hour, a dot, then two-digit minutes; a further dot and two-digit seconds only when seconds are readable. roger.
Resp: 10.35
